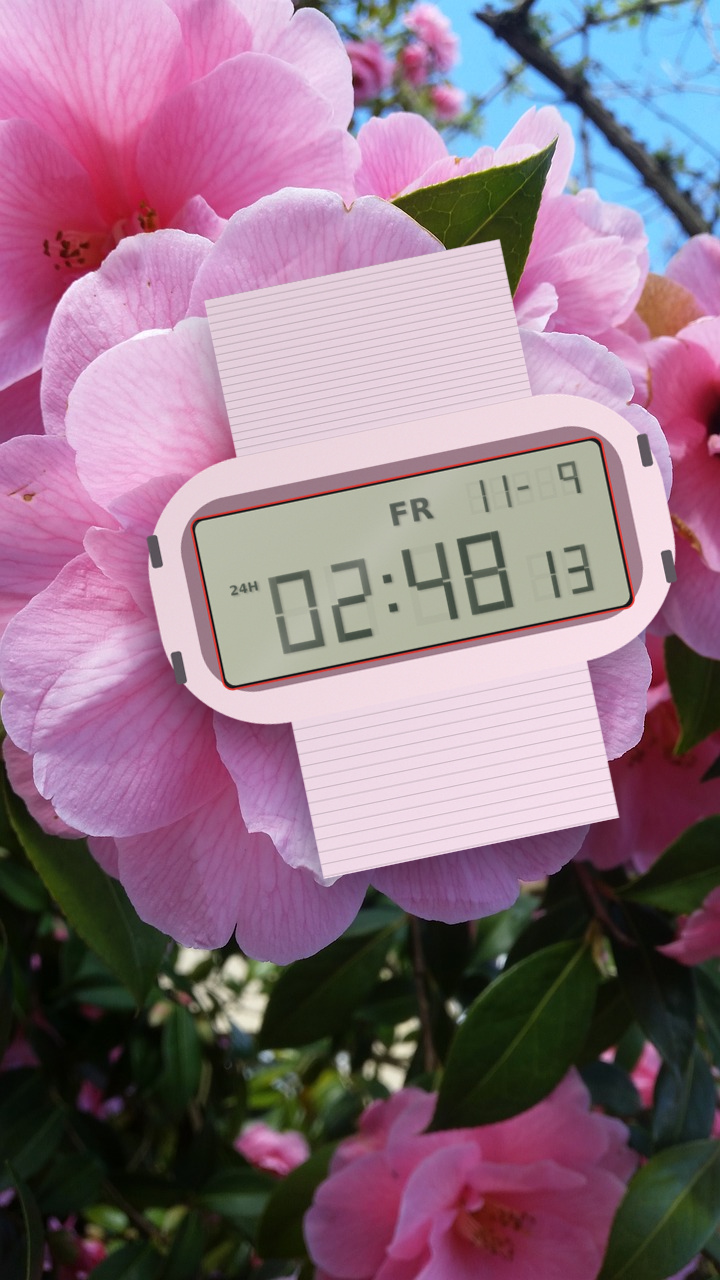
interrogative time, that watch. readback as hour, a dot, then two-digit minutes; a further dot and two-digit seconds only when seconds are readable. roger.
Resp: 2.48.13
